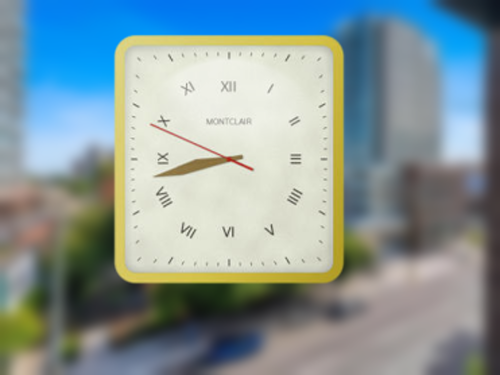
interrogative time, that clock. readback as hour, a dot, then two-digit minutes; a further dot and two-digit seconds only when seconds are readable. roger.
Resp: 8.42.49
